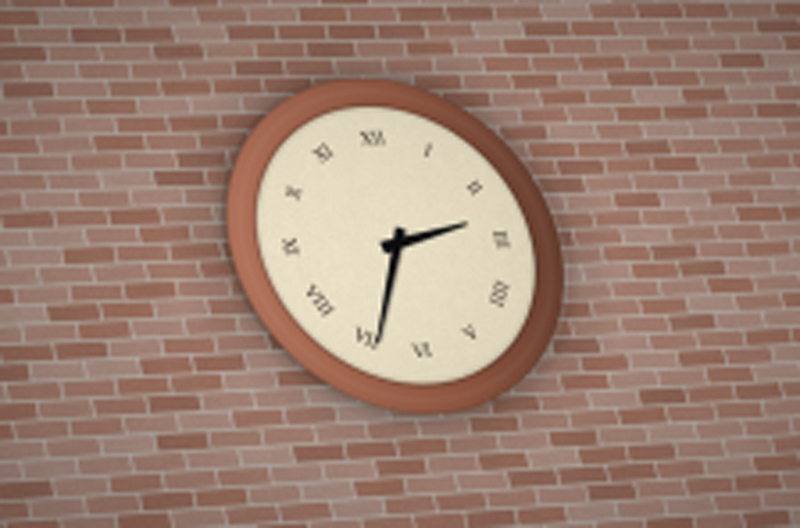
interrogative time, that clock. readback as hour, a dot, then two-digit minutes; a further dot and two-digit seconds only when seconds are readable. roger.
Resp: 2.34
